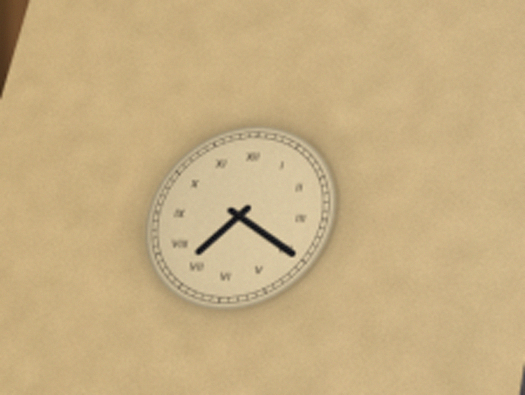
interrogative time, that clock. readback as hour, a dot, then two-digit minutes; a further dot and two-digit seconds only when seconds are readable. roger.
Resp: 7.20
